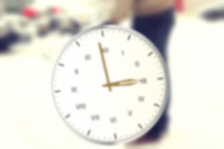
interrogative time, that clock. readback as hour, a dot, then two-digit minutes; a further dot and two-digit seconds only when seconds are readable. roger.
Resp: 2.59
